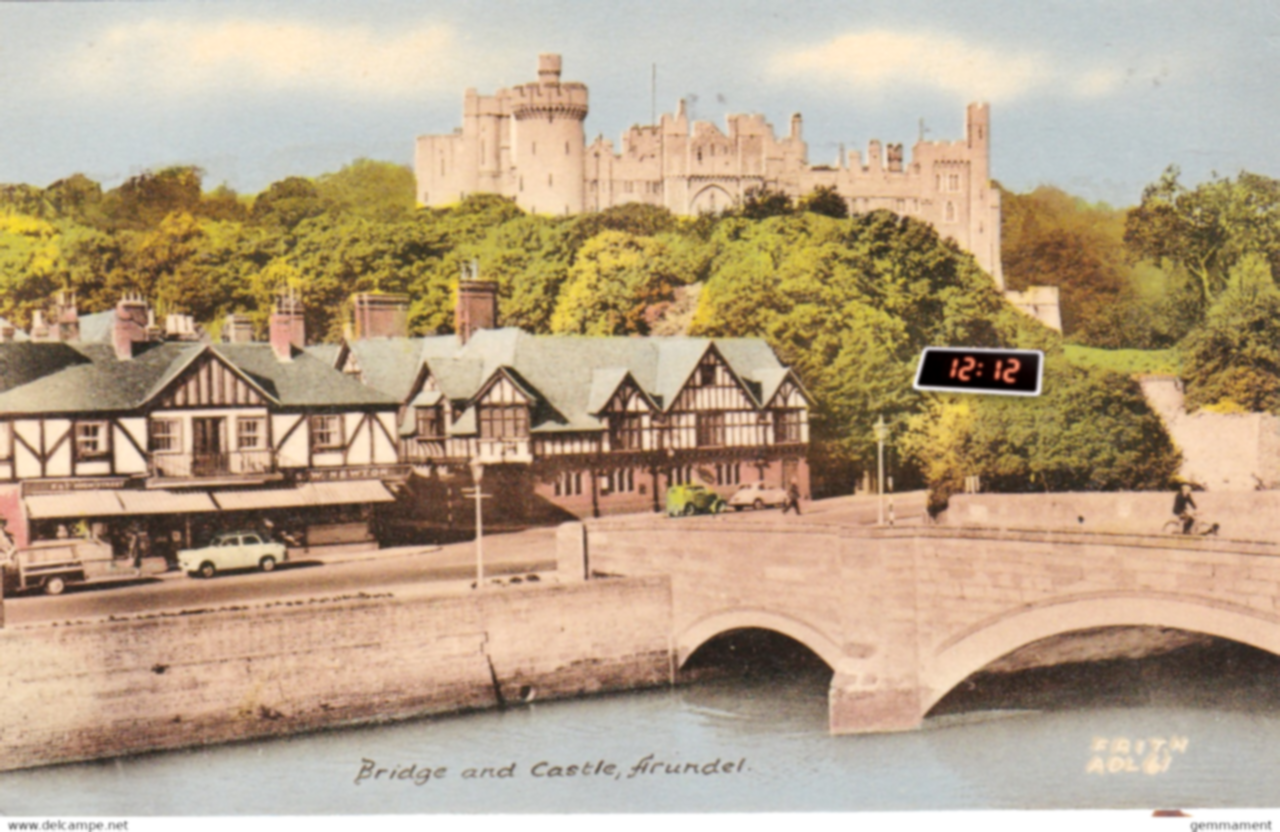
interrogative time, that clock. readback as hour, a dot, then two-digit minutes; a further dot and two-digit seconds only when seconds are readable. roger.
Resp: 12.12
